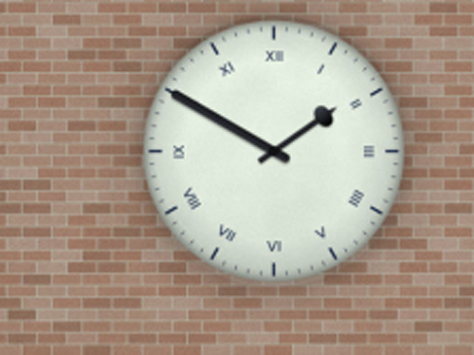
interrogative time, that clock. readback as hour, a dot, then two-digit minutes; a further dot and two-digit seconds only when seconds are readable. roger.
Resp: 1.50
